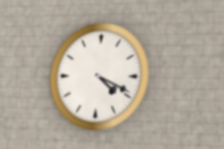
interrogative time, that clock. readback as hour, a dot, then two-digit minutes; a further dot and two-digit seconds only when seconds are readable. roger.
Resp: 4.19
